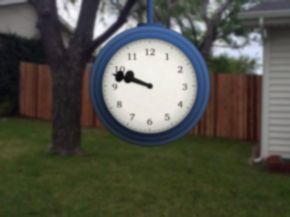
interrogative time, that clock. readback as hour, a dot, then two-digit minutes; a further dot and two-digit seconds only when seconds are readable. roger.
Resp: 9.48
